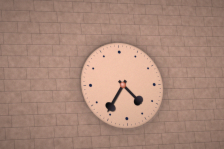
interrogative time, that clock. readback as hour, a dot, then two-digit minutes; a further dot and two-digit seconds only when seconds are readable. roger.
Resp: 4.36
